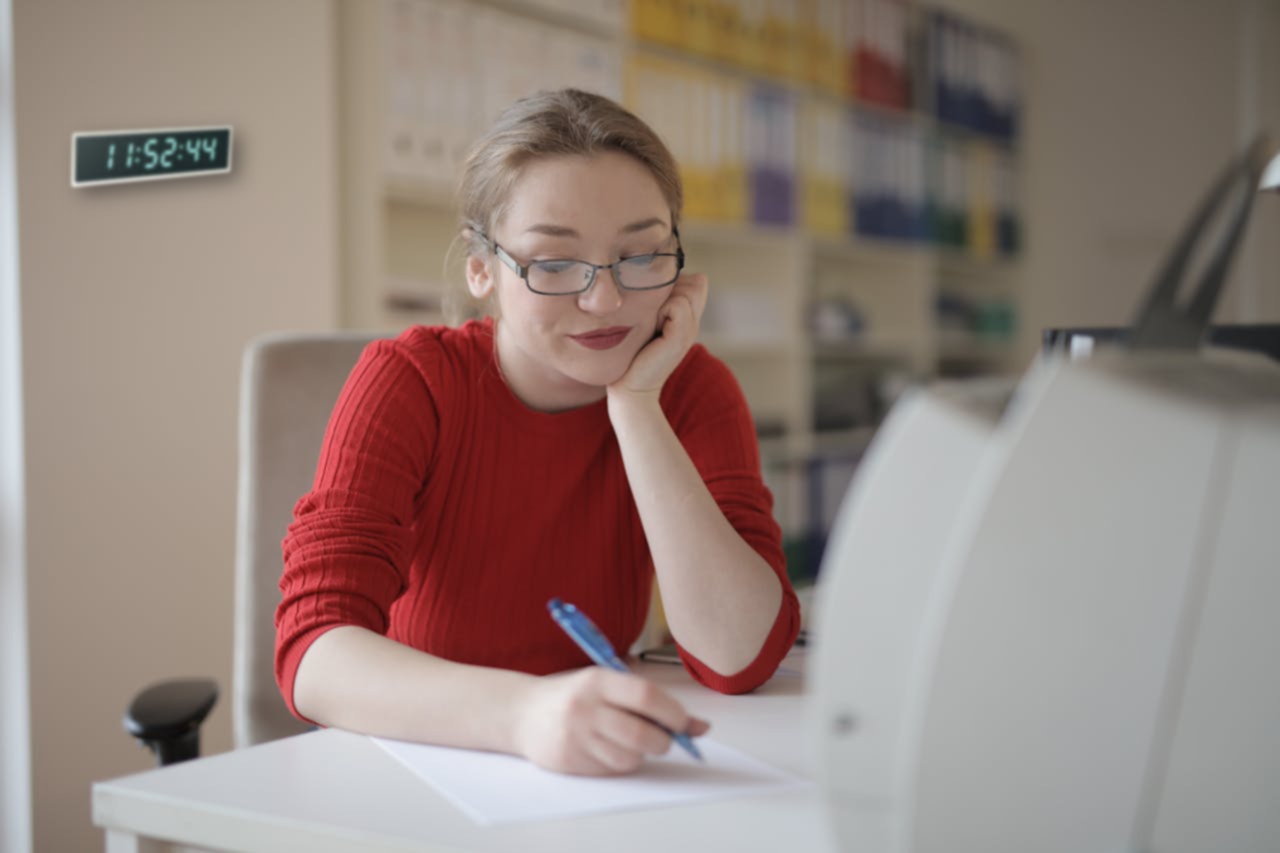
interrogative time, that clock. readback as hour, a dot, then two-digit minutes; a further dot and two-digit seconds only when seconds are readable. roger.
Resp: 11.52.44
